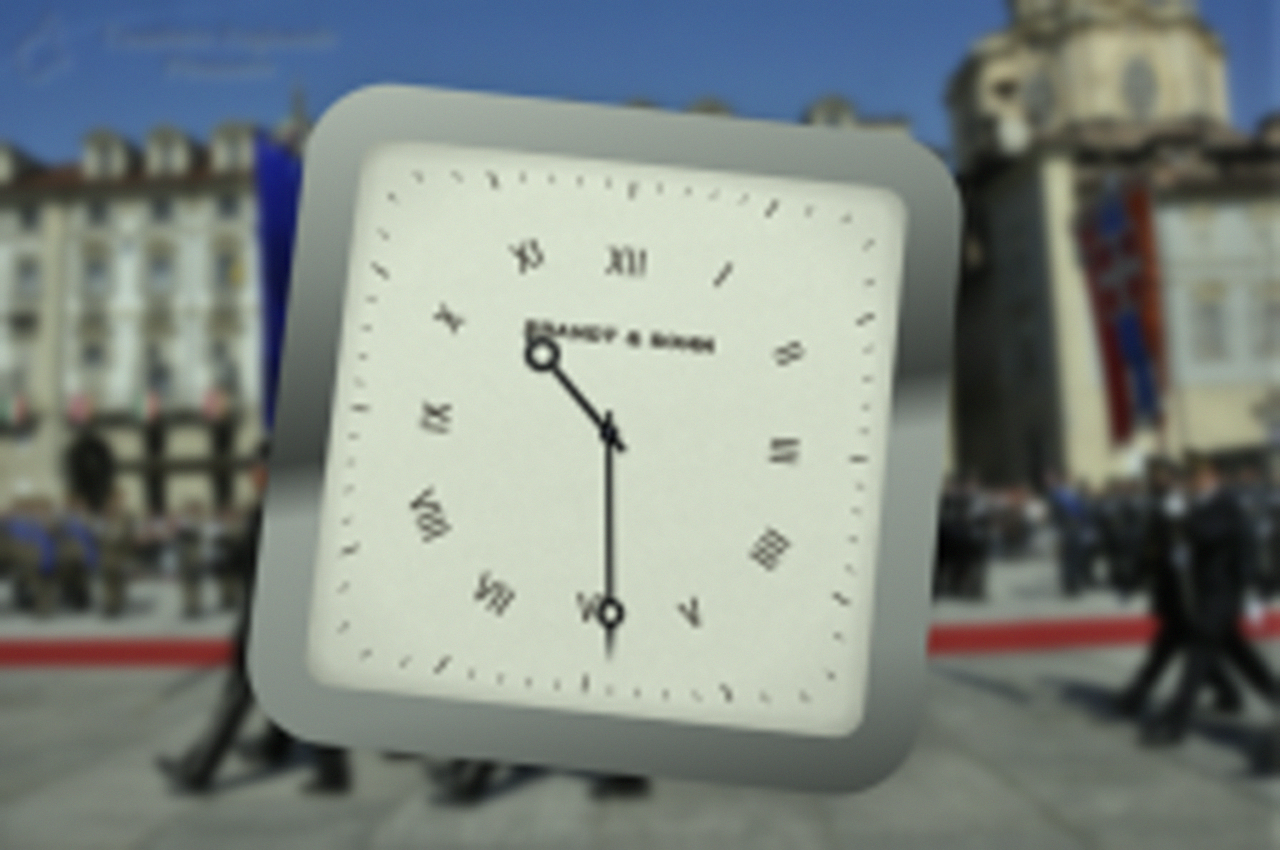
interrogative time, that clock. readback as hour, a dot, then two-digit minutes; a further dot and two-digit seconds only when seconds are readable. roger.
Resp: 10.29
